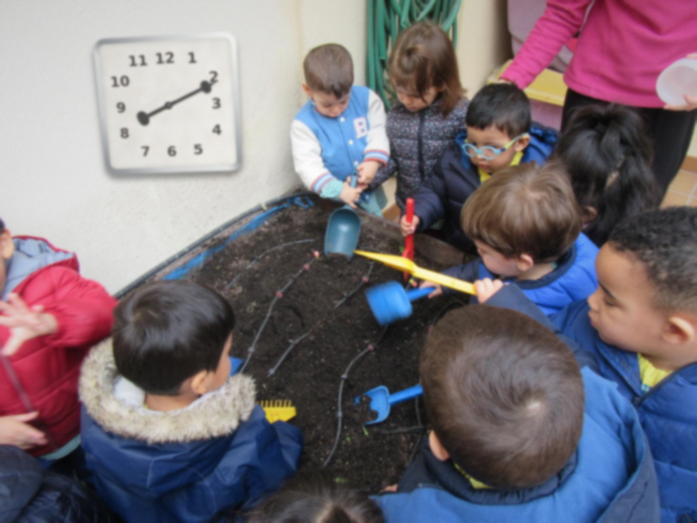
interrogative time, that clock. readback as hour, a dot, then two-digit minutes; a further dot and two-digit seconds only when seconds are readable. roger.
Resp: 8.11
